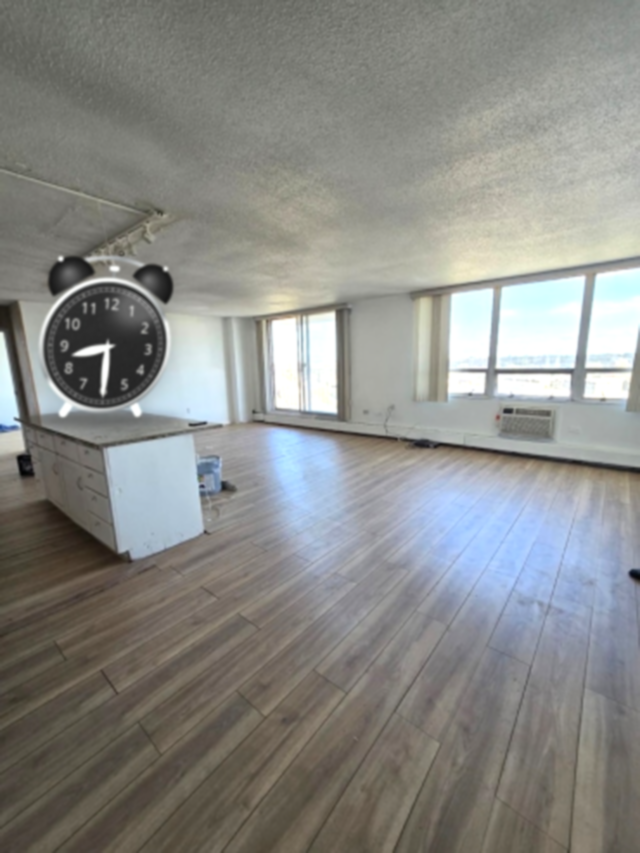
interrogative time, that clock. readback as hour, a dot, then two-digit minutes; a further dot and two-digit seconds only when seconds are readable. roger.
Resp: 8.30
